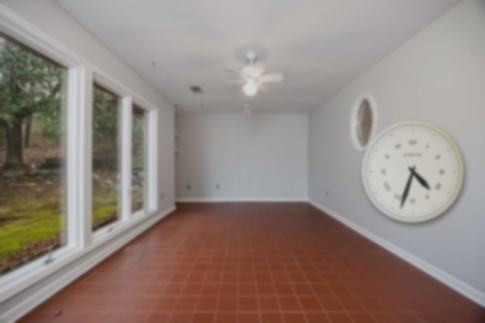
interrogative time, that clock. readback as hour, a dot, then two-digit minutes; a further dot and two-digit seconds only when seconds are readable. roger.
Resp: 4.33
